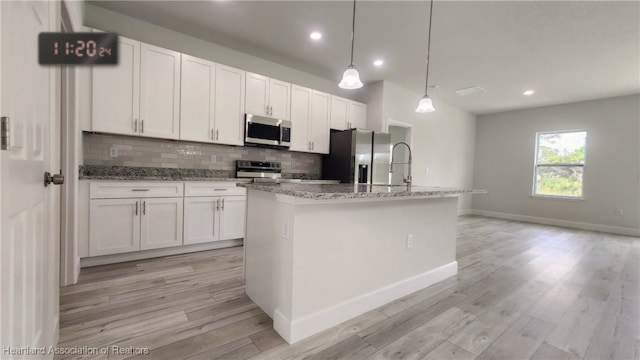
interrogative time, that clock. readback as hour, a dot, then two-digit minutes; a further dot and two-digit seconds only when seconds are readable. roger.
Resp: 11.20
